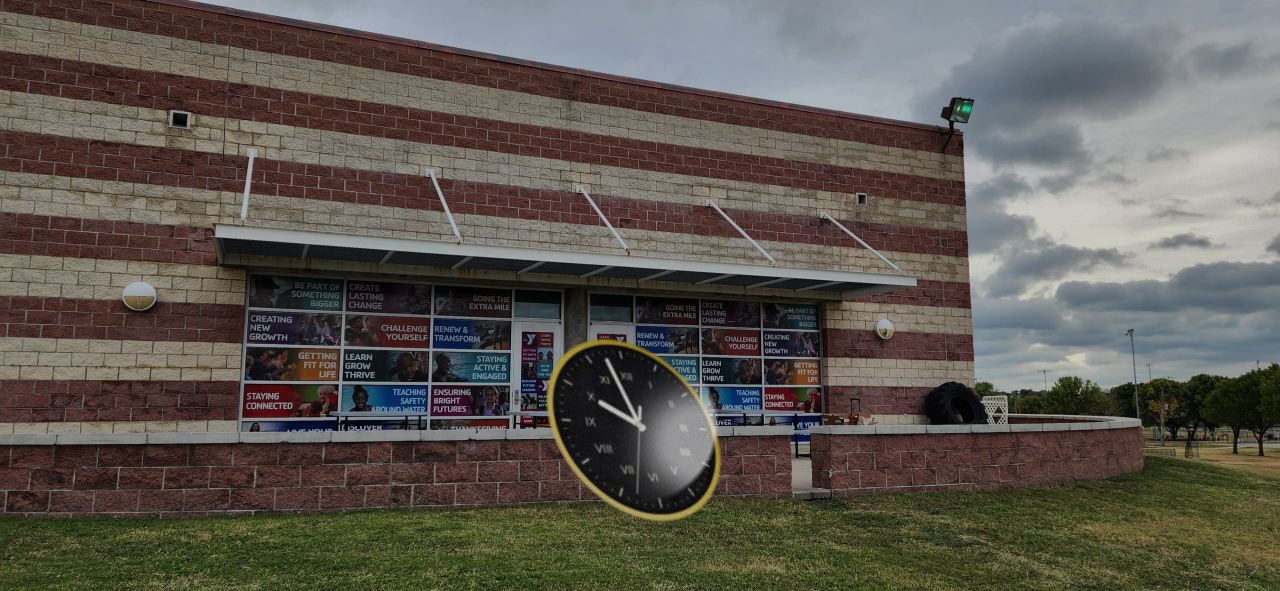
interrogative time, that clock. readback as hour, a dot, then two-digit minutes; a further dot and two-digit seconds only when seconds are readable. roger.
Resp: 9.57.33
